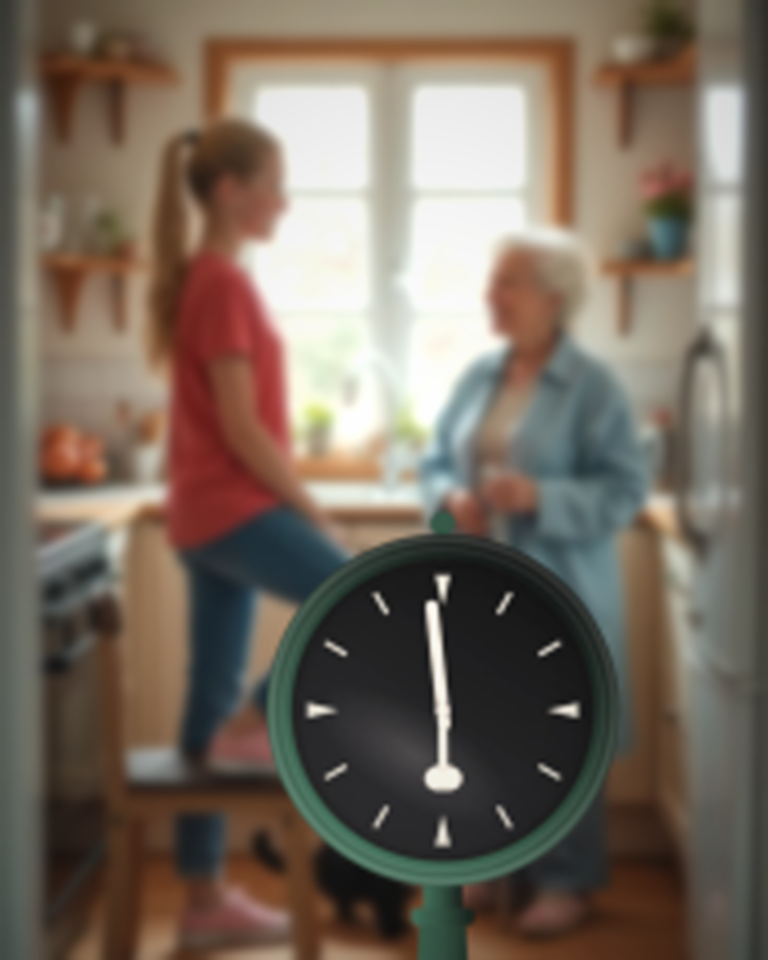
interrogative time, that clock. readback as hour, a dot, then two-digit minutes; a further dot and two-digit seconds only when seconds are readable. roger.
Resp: 5.59
